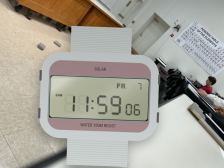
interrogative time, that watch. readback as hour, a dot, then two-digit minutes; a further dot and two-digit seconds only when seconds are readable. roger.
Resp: 11.59.06
